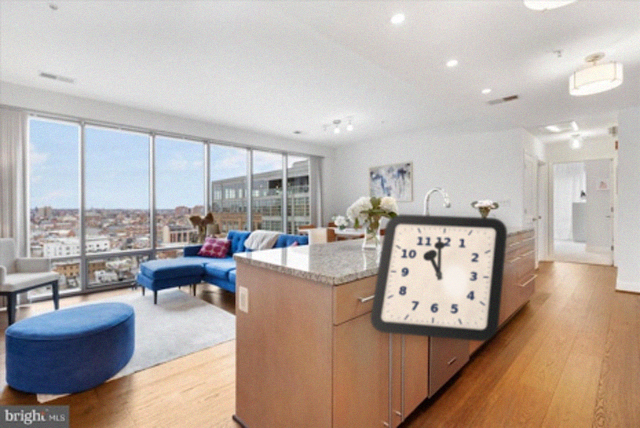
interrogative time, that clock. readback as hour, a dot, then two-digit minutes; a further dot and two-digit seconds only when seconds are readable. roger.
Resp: 10.59
